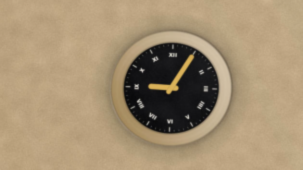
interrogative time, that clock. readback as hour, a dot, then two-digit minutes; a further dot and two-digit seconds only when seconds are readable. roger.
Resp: 9.05
